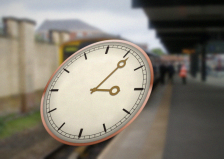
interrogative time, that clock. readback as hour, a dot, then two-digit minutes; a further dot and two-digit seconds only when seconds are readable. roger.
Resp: 3.06
